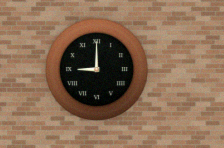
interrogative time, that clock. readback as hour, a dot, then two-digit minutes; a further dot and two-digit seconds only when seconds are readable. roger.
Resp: 9.00
